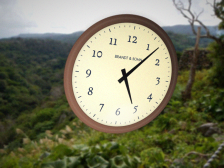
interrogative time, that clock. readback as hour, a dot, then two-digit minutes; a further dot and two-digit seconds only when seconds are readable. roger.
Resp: 5.07
